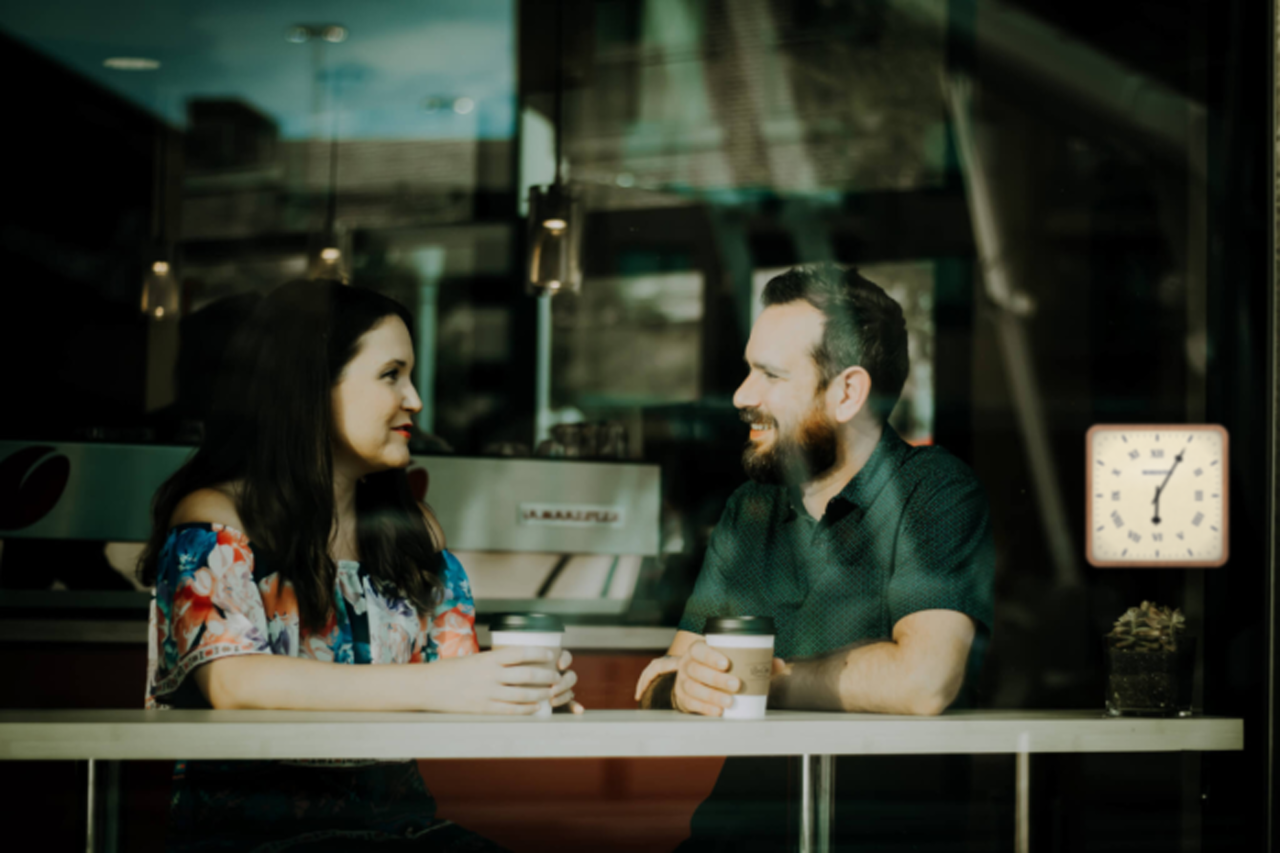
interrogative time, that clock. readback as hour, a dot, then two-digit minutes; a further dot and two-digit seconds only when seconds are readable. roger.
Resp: 6.05
